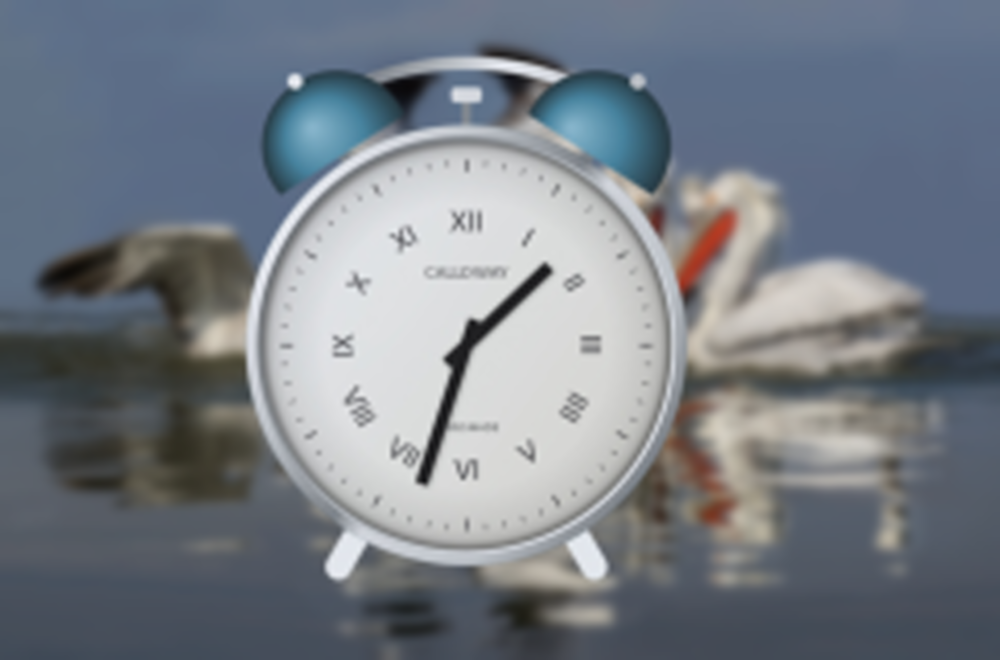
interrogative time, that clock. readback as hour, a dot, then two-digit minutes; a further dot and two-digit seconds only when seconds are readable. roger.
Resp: 1.33
